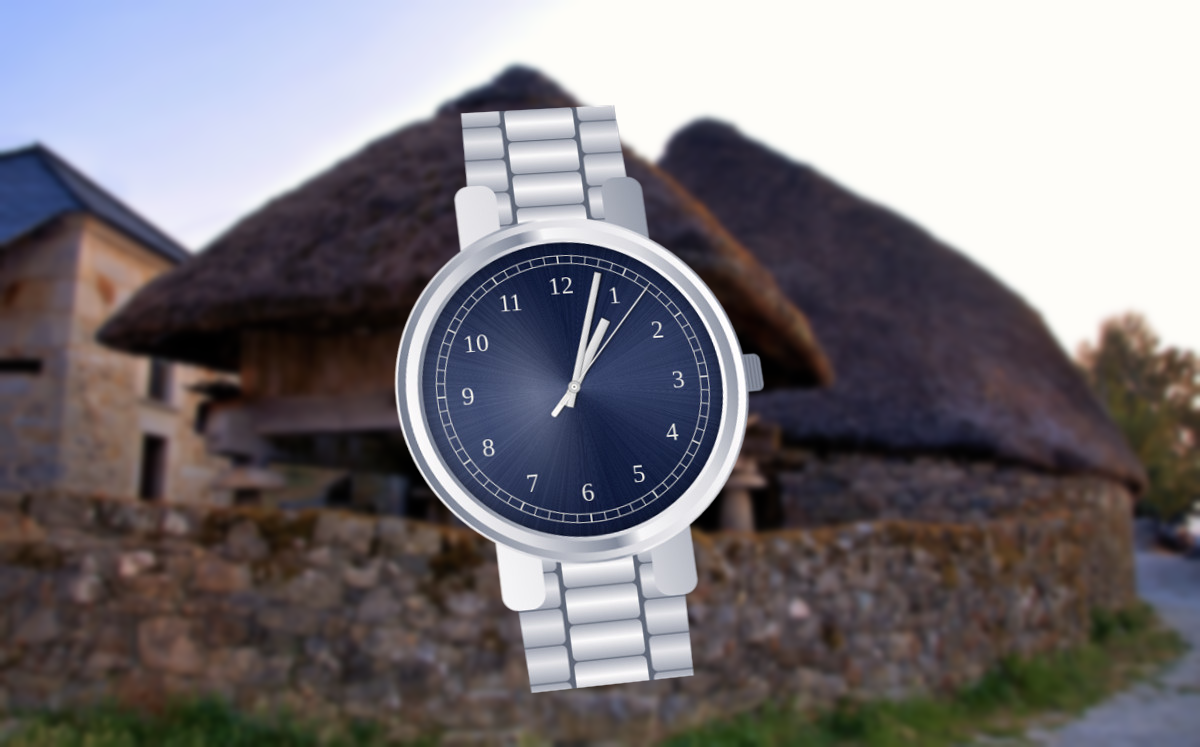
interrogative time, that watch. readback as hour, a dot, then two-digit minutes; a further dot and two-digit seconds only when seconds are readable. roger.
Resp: 1.03.07
